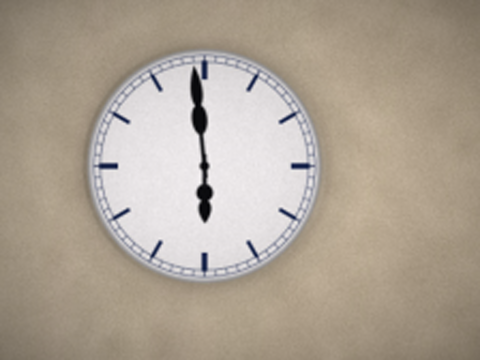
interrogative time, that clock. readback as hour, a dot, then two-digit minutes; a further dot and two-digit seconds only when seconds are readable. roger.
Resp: 5.59
